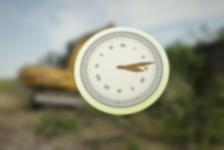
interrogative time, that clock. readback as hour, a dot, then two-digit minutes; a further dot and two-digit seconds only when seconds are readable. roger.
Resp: 3.13
